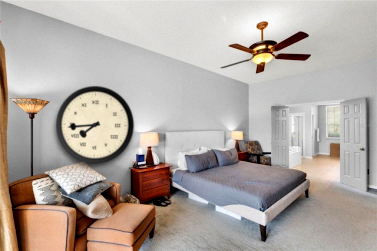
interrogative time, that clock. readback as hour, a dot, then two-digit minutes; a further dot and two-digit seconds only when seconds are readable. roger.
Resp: 7.44
